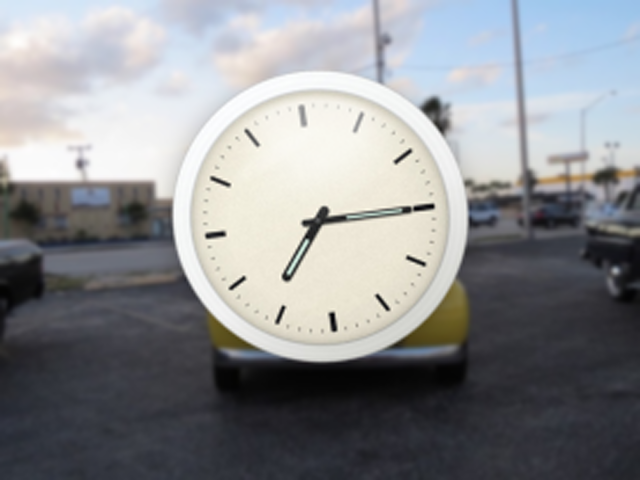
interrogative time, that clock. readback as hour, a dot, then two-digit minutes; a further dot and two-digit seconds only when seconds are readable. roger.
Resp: 7.15
